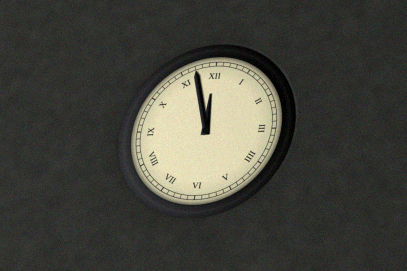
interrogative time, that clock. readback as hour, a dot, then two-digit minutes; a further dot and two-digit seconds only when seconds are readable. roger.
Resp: 11.57
